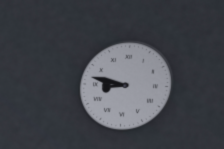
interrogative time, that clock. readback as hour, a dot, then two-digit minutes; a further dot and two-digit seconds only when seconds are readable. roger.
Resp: 8.47
